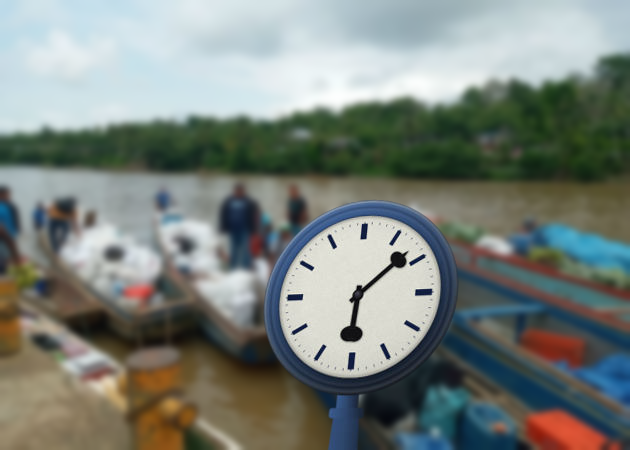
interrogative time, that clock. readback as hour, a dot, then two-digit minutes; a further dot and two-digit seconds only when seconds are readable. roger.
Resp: 6.08
